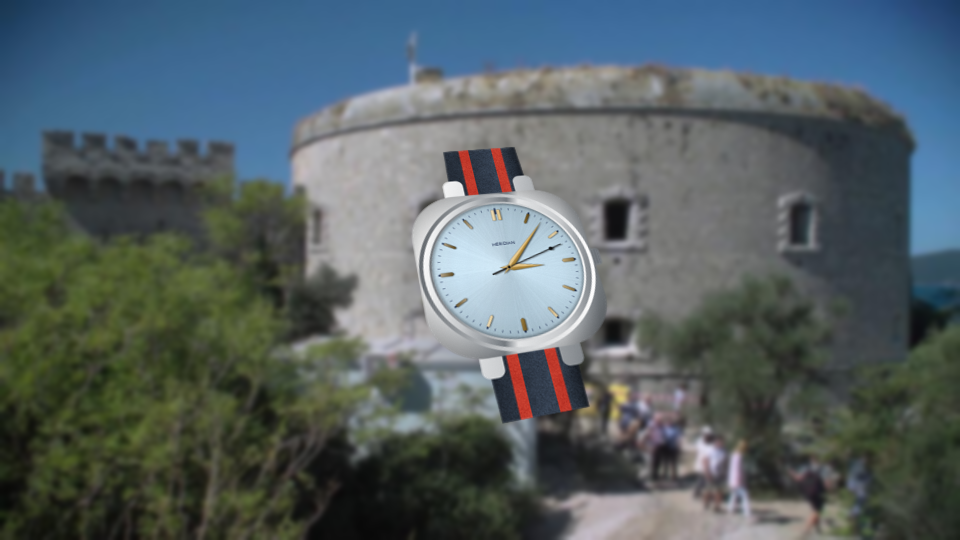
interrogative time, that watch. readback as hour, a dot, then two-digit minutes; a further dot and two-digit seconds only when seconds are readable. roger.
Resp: 3.07.12
